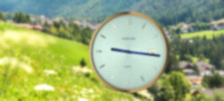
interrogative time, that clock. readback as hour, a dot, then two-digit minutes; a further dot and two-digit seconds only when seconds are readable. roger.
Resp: 9.16
